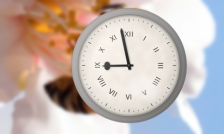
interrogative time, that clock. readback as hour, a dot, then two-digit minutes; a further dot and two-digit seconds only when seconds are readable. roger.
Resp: 8.58
